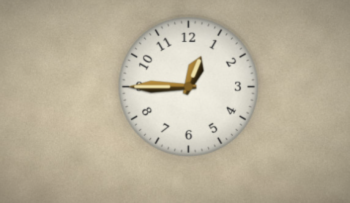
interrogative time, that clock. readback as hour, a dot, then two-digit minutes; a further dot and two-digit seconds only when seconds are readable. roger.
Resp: 12.45
